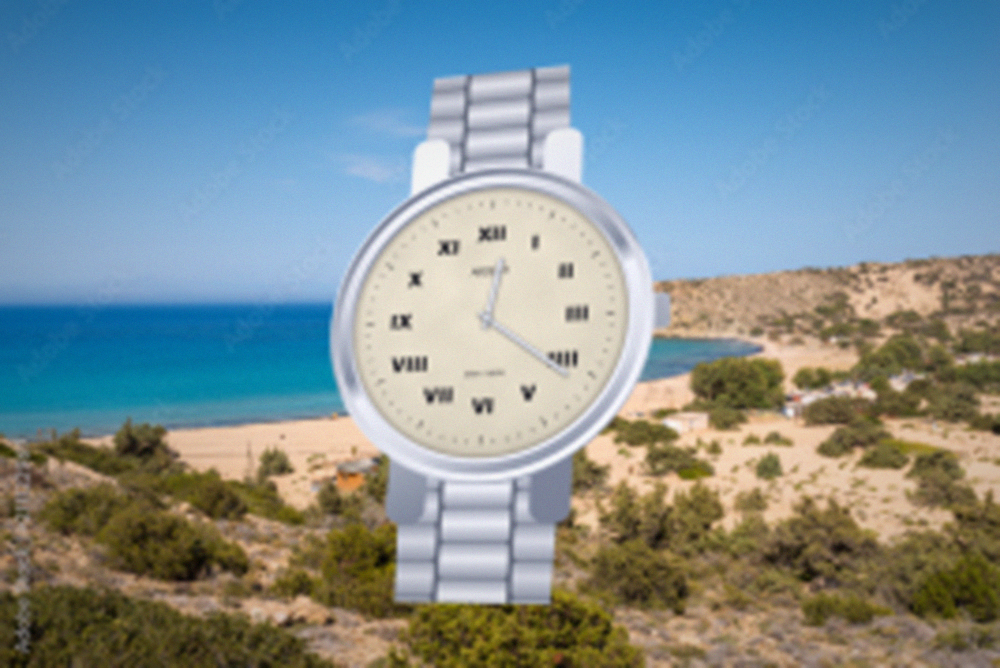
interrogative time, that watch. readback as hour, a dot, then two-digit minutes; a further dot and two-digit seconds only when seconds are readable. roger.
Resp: 12.21
